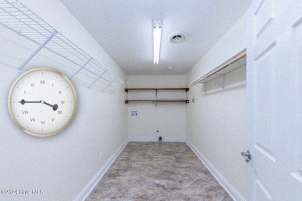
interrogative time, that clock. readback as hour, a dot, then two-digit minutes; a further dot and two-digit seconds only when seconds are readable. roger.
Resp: 3.45
